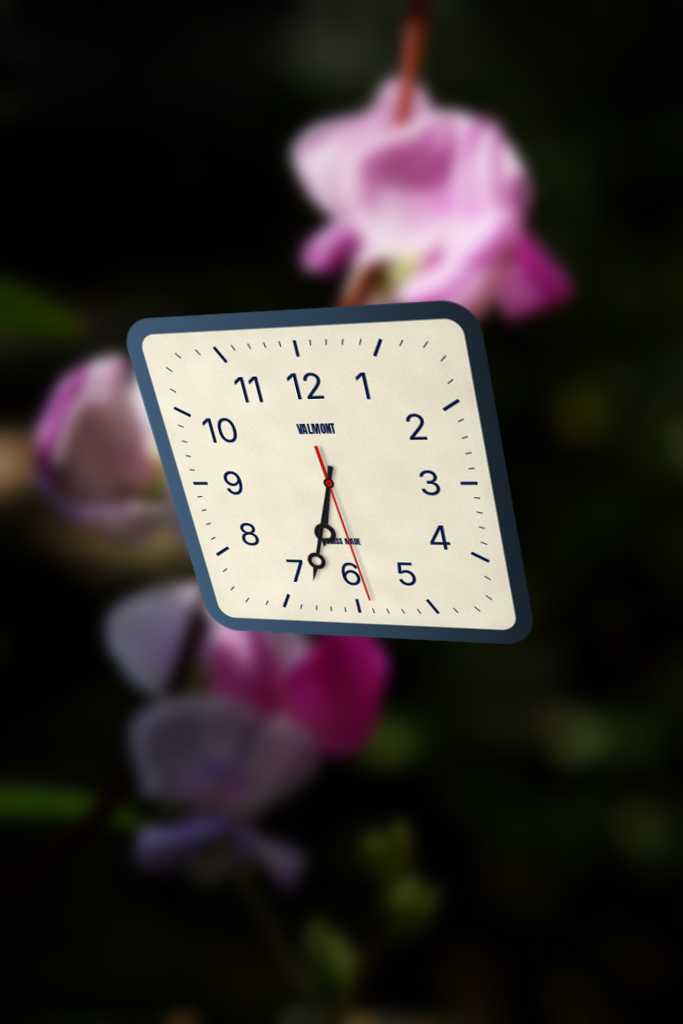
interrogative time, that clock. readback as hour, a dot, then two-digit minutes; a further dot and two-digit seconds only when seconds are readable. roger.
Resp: 6.33.29
